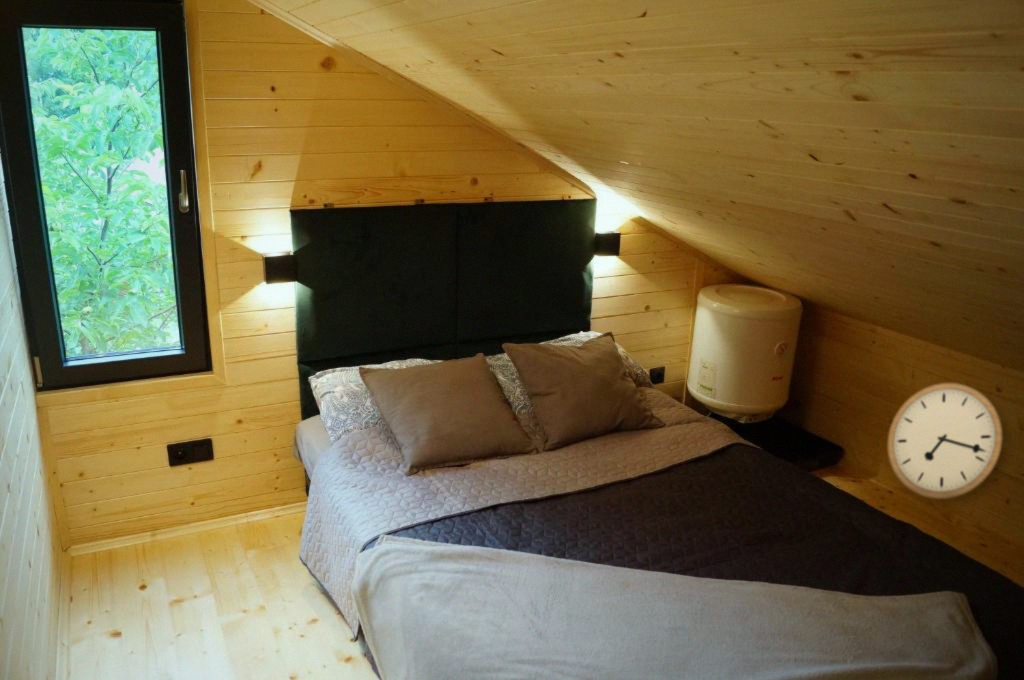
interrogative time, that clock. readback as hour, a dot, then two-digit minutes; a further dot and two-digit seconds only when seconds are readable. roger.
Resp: 7.18
